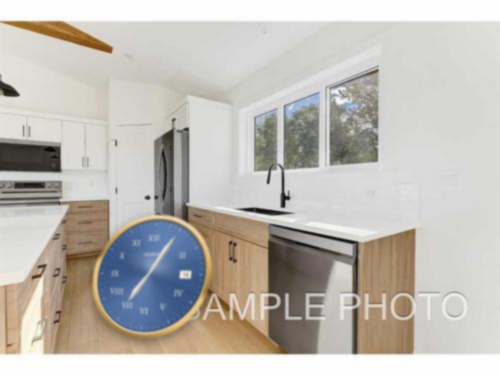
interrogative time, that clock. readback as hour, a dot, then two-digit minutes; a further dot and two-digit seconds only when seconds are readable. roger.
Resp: 7.05
